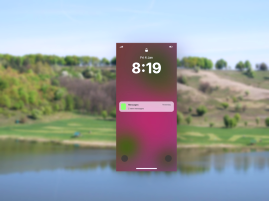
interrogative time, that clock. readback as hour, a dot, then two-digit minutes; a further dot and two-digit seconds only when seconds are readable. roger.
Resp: 8.19
